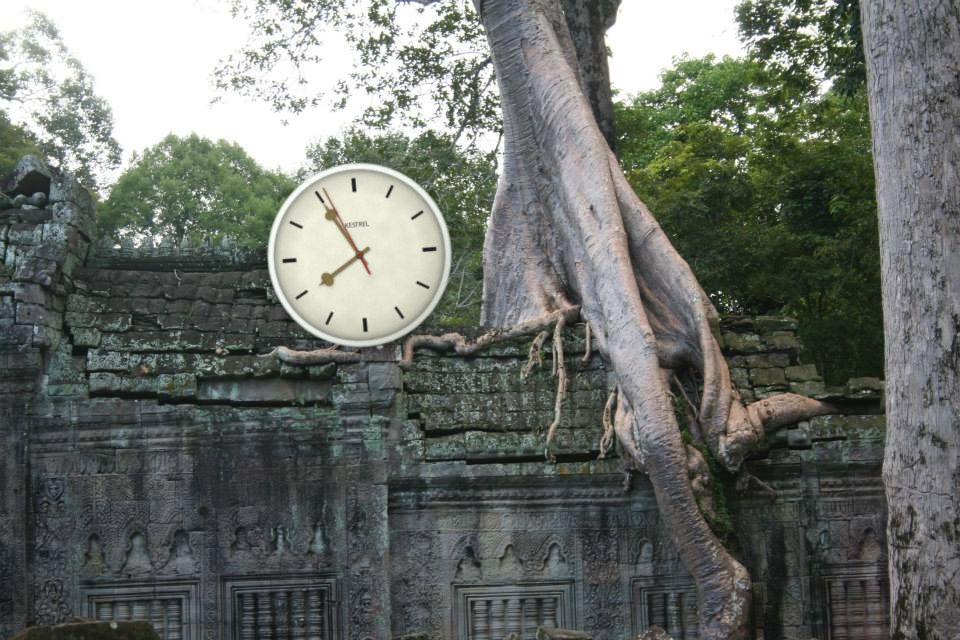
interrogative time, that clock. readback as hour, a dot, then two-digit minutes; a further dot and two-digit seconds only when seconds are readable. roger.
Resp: 7.54.56
